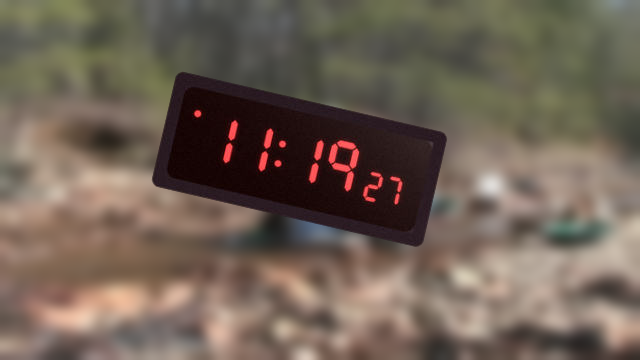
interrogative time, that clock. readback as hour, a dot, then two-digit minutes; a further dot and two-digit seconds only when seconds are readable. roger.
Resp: 11.19.27
